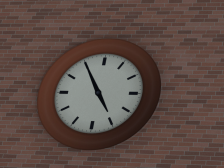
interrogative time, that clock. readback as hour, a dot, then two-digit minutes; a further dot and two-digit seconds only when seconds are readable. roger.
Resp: 4.55
